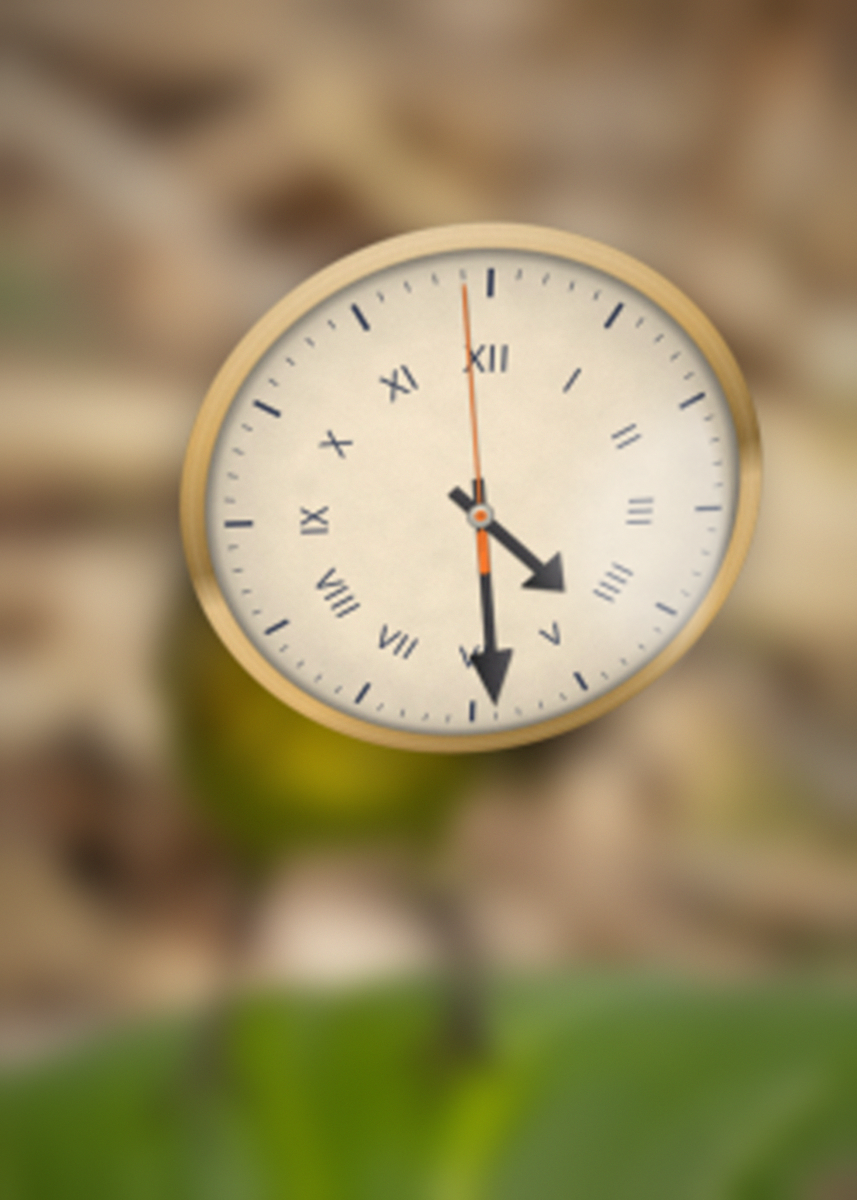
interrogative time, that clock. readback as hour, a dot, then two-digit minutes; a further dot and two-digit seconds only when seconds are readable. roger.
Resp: 4.28.59
